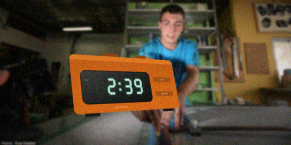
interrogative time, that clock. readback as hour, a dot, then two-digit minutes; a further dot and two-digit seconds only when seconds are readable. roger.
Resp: 2.39
